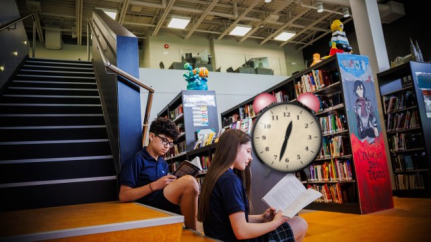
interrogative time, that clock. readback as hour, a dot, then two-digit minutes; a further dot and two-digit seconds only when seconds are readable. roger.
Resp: 12.33
